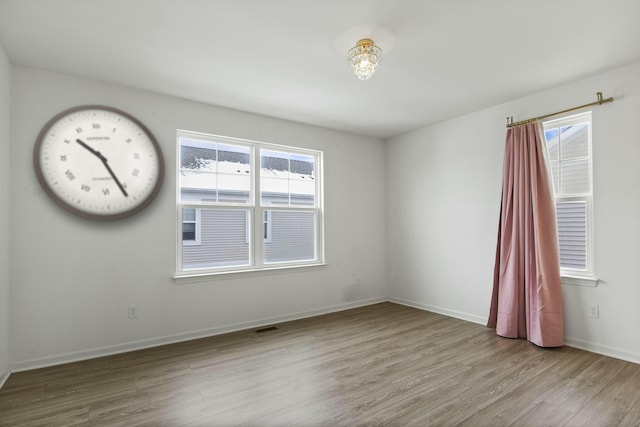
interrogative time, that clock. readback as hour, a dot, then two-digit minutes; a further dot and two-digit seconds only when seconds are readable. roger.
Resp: 10.26
